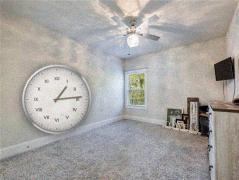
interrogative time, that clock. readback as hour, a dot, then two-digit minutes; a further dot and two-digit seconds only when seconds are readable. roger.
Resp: 1.14
